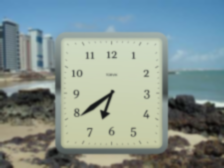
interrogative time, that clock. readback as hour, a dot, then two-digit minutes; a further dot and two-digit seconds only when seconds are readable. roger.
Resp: 6.39
